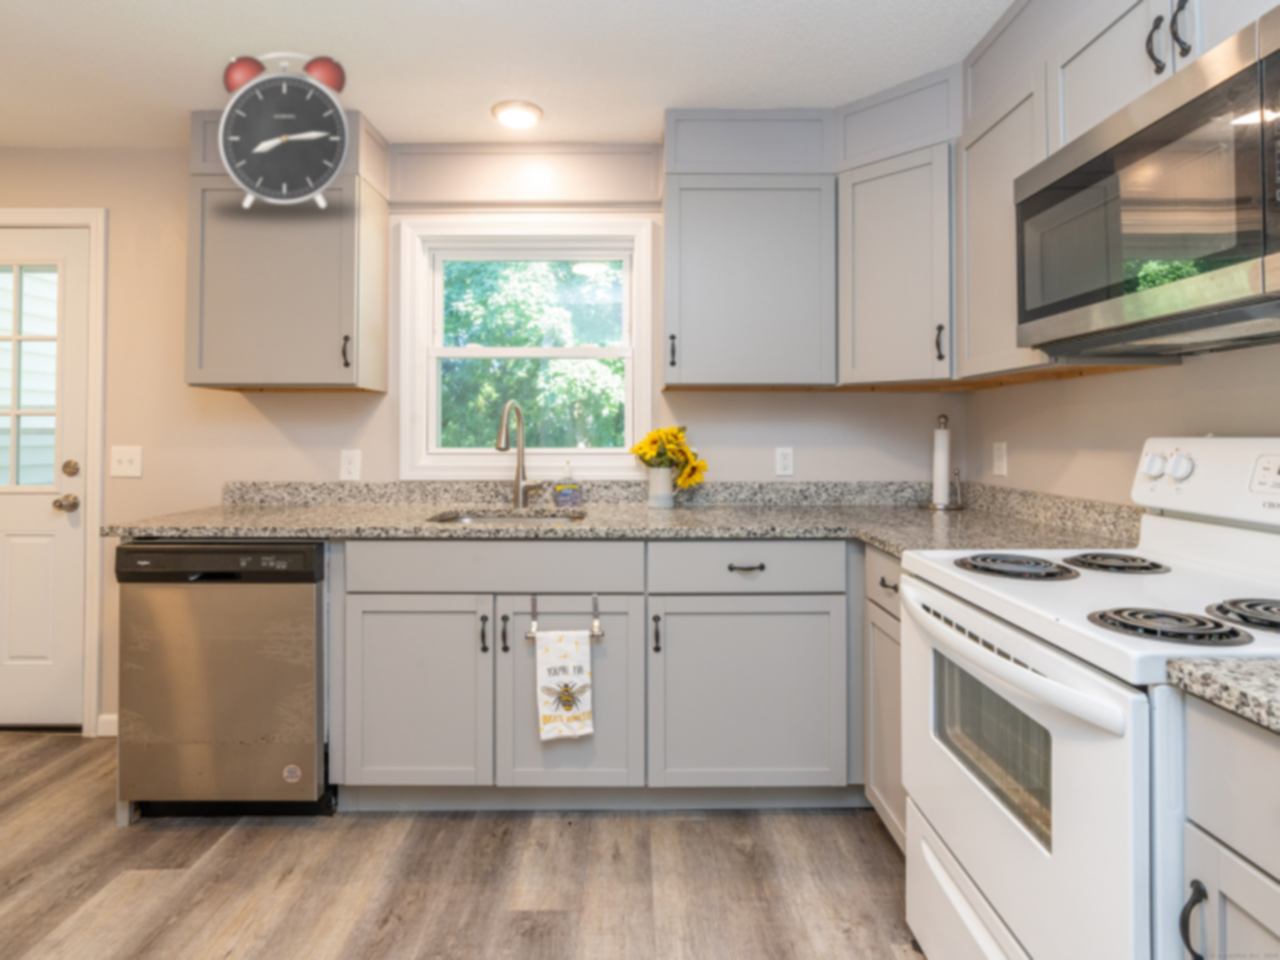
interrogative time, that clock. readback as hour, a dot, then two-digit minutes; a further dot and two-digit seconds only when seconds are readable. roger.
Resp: 8.14
